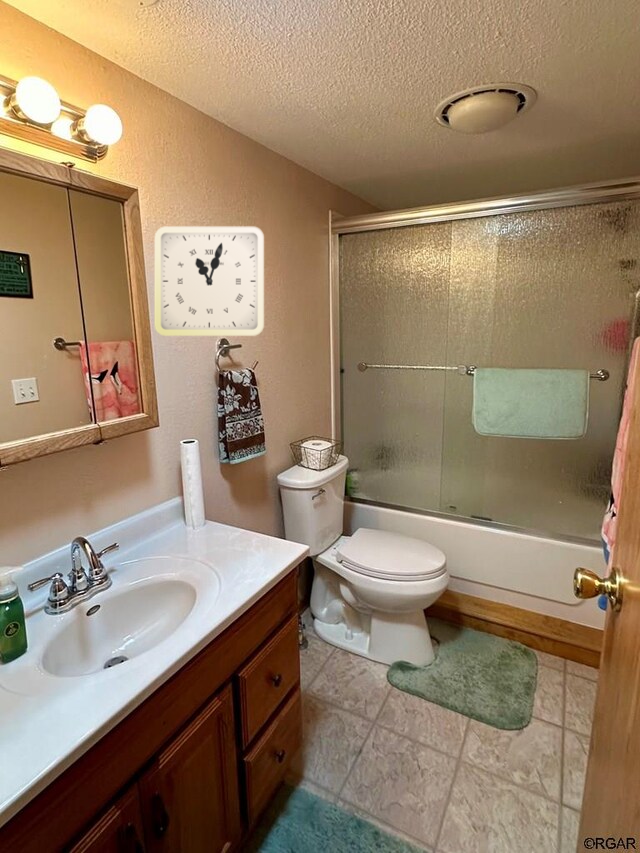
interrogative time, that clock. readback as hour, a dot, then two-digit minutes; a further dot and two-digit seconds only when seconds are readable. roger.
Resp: 11.03
